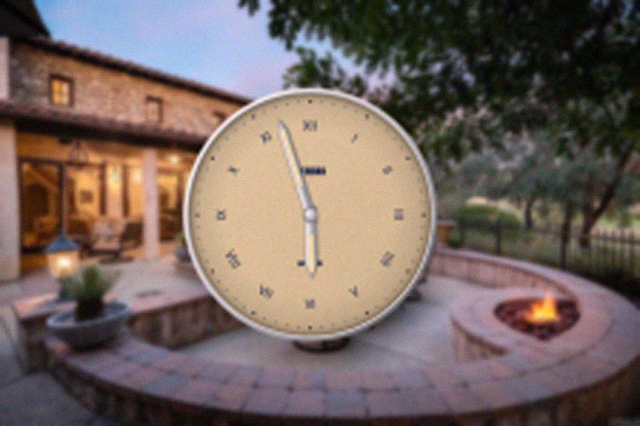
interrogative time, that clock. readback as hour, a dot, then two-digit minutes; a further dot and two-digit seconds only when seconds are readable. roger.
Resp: 5.57
